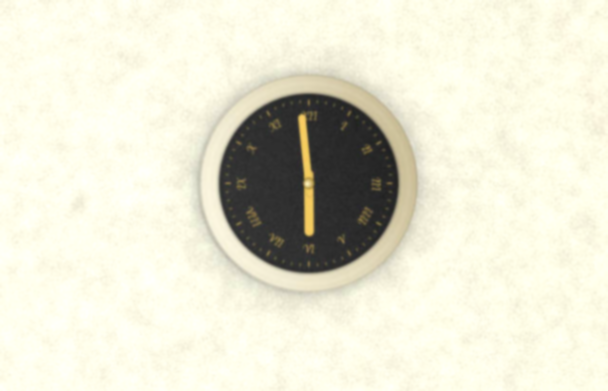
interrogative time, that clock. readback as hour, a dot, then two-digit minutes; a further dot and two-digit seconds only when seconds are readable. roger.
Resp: 5.59
